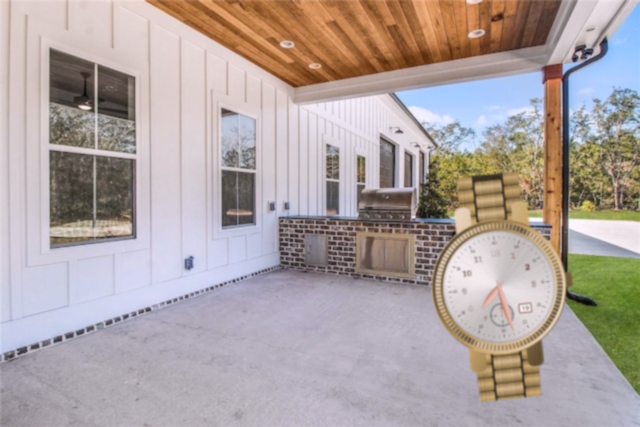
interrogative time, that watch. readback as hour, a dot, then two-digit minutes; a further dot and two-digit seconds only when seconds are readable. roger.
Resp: 7.28
